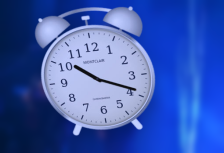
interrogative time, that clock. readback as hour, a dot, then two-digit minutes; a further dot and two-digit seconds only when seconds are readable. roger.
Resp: 10.19
